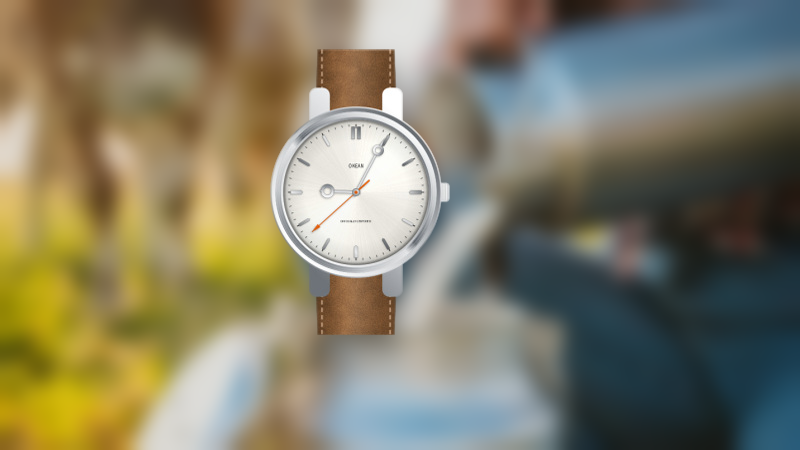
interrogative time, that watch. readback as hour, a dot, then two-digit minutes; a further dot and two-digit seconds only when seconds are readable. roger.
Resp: 9.04.38
